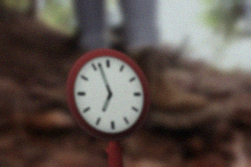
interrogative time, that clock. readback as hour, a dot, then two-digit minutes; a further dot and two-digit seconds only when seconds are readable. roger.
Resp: 6.57
